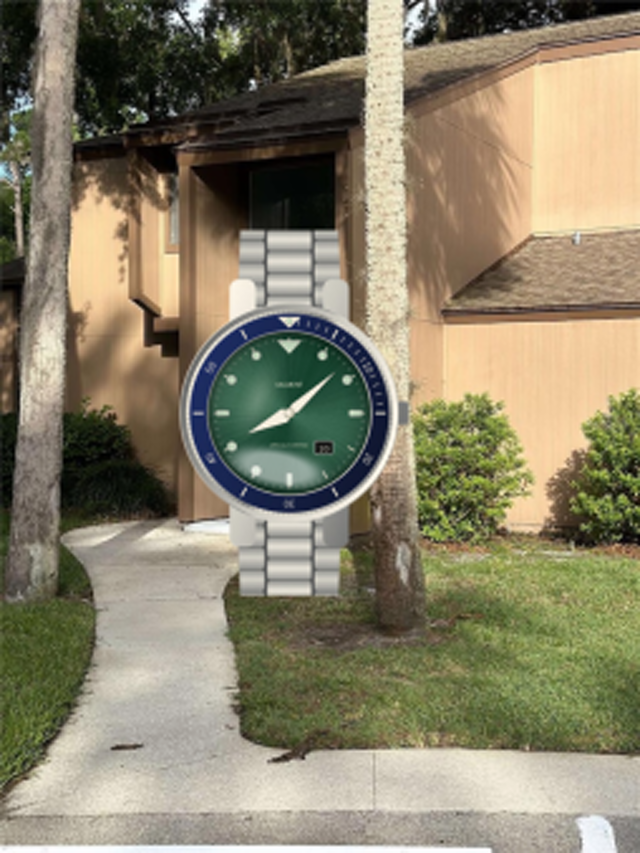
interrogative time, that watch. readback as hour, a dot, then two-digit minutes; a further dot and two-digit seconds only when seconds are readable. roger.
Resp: 8.08
